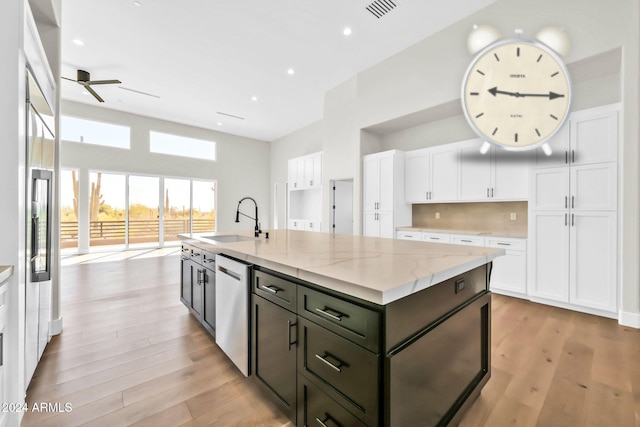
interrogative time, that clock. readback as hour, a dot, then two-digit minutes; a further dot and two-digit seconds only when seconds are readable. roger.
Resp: 9.15
